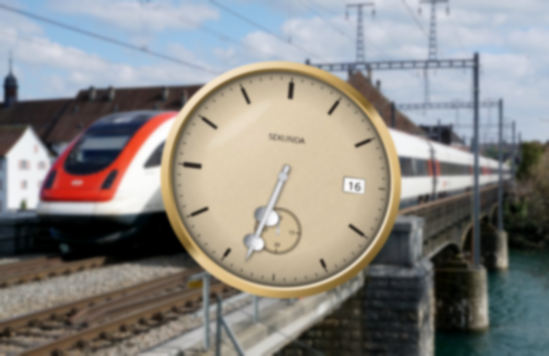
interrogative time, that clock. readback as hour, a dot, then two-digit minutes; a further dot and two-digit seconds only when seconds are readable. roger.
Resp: 6.33
